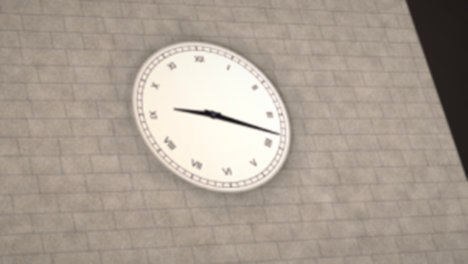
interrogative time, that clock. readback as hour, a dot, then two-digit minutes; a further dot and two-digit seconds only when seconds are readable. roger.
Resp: 9.18
